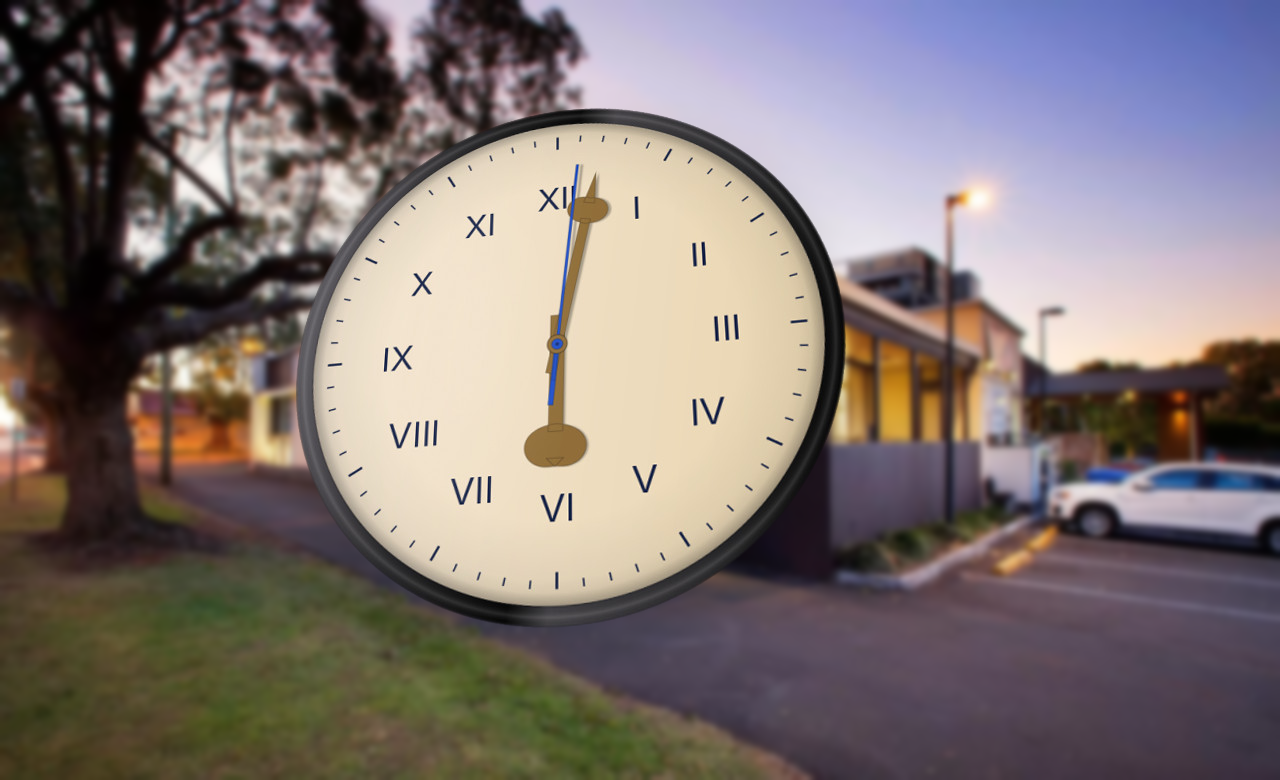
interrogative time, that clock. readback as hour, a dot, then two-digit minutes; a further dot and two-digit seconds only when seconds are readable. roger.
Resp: 6.02.01
